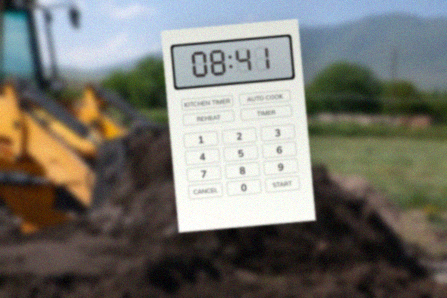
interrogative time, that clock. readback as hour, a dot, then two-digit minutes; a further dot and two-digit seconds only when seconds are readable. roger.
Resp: 8.41
